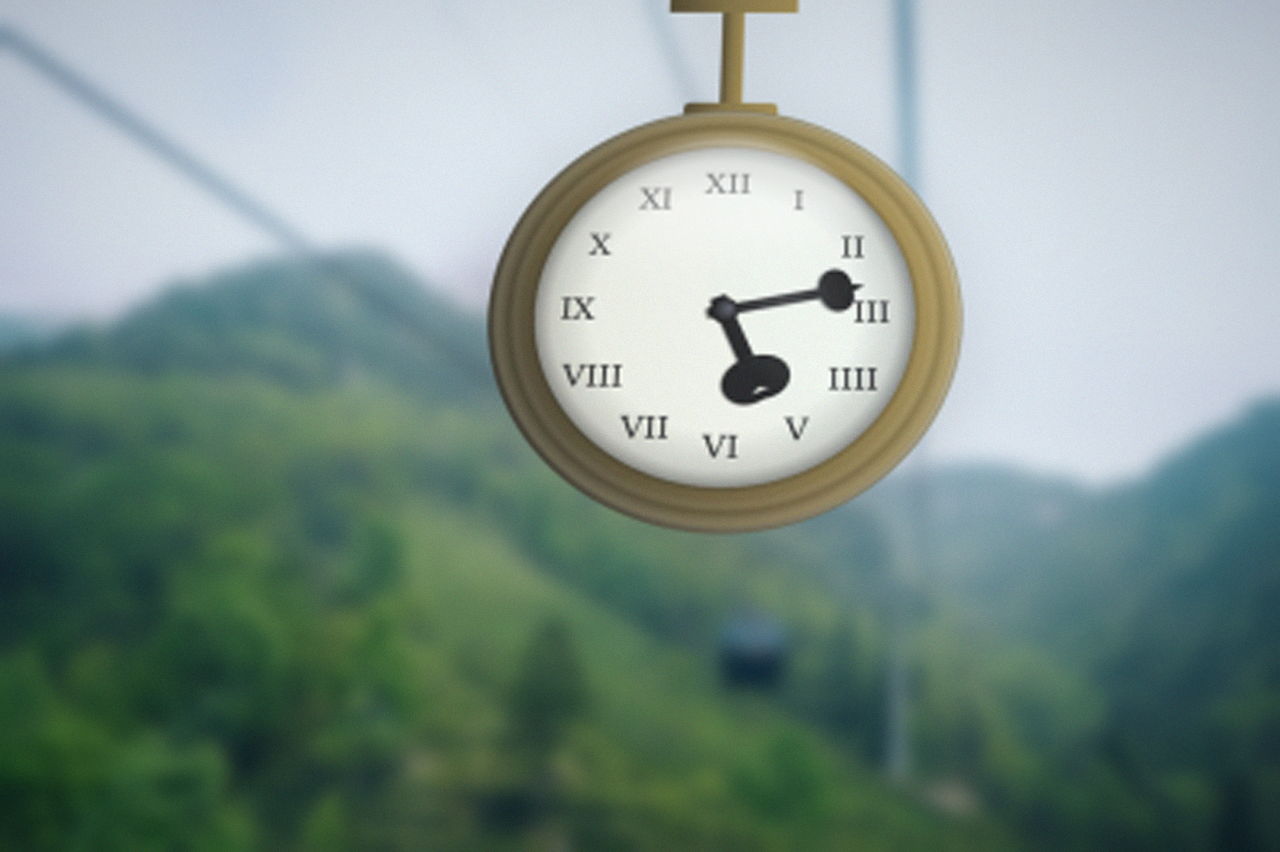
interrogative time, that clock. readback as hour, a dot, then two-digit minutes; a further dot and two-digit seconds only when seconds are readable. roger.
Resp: 5.13
